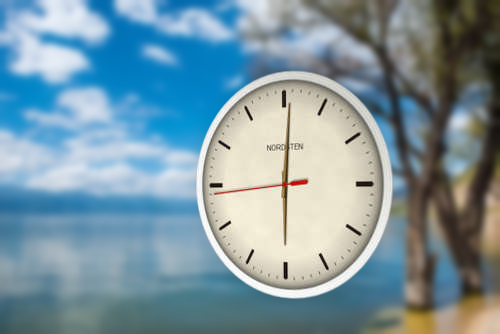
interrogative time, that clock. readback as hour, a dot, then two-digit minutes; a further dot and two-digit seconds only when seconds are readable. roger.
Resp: 6.00.44
